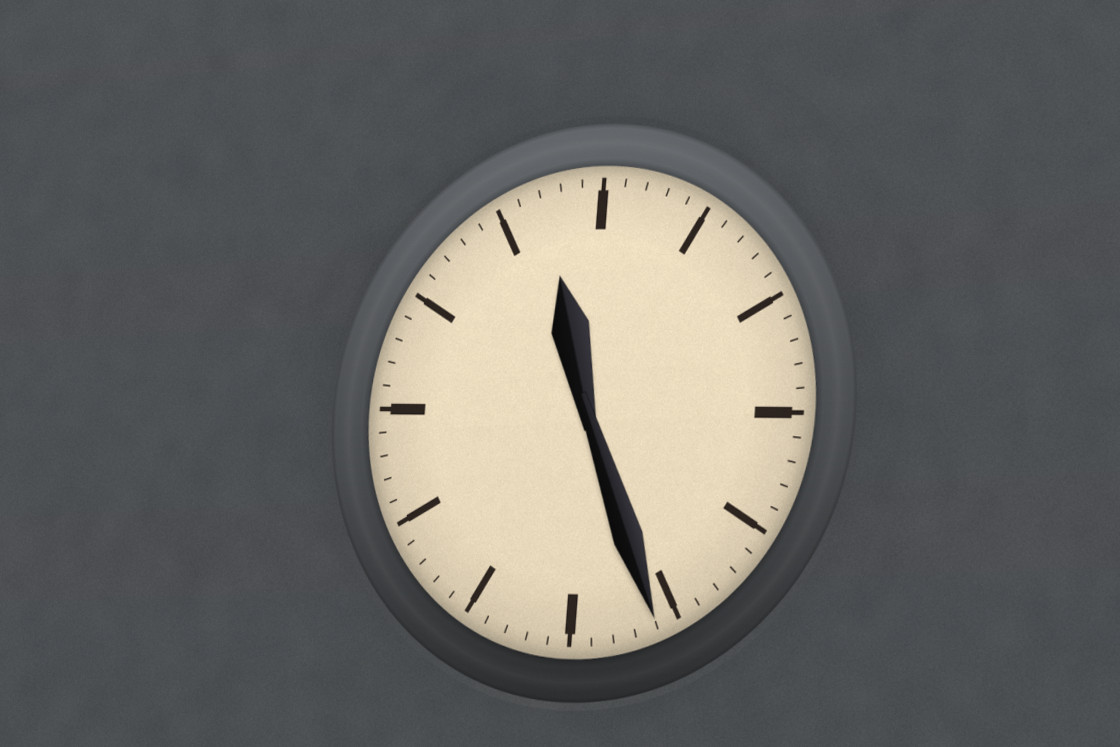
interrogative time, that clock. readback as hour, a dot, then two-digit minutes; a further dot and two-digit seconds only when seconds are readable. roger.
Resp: 11.26
